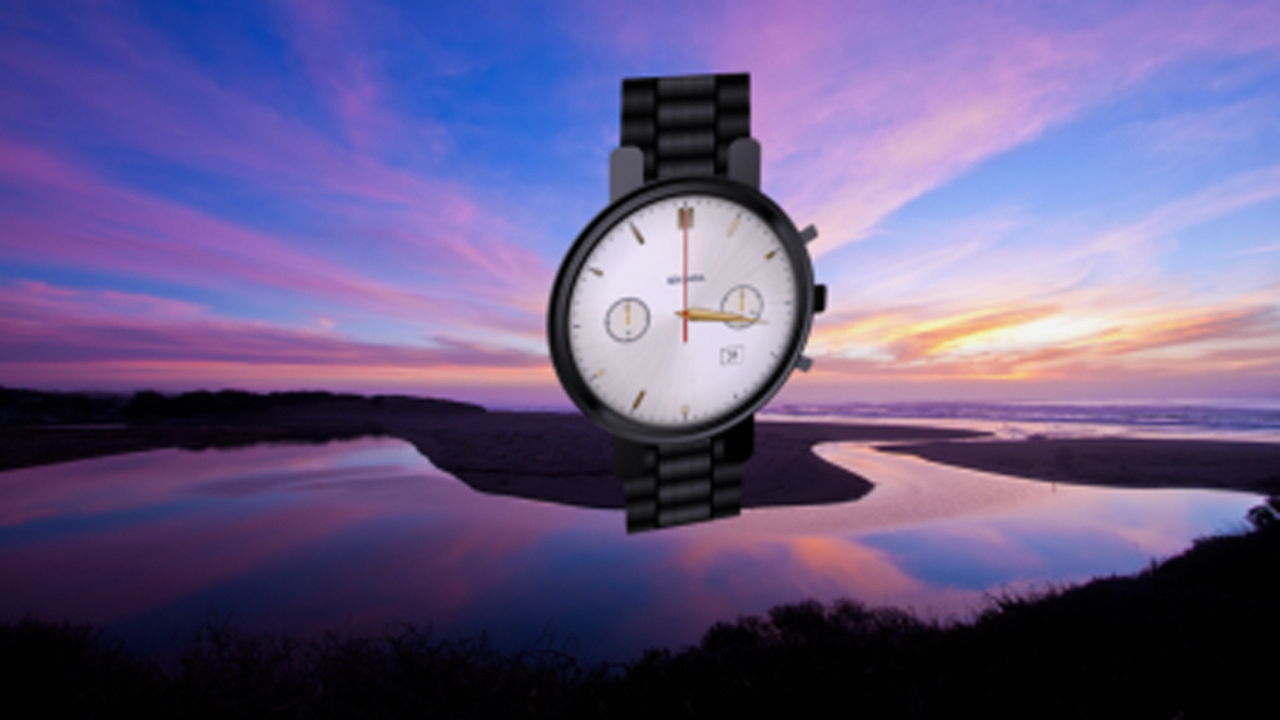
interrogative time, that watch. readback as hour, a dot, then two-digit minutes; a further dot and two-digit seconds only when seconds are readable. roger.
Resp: 3.17
